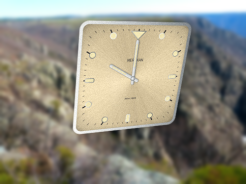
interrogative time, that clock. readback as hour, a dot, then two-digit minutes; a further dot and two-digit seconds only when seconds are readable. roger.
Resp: 10.00
